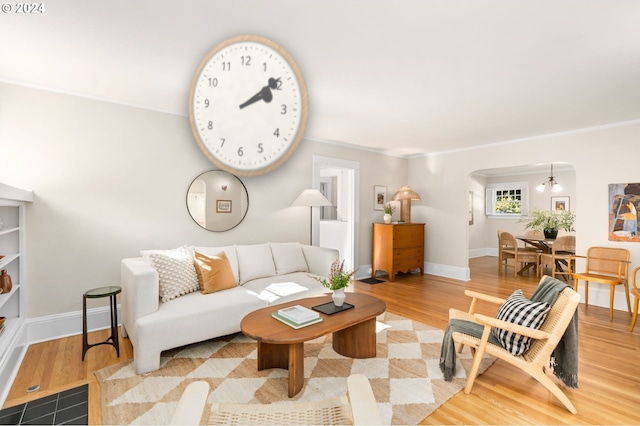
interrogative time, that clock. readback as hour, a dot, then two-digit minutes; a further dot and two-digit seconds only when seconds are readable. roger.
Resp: 2.09
